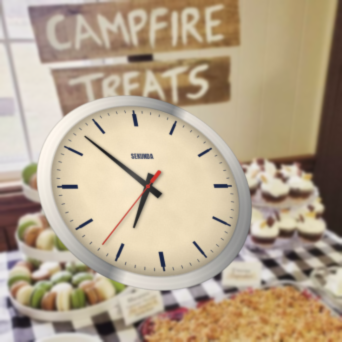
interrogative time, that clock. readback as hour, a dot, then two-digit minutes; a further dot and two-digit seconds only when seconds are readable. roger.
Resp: 6.52.37
